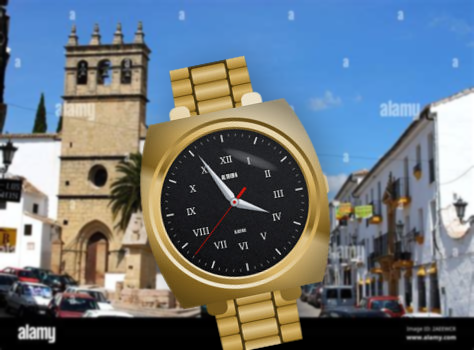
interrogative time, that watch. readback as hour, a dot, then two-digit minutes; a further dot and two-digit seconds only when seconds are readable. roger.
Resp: 3.55.38
